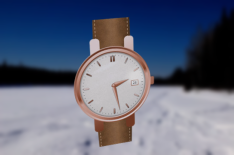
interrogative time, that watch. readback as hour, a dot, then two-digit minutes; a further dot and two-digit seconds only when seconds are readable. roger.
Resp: 2.28
